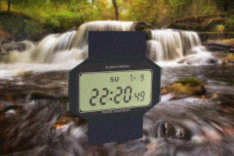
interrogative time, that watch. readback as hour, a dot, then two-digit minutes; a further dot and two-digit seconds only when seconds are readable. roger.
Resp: 22.20.49
